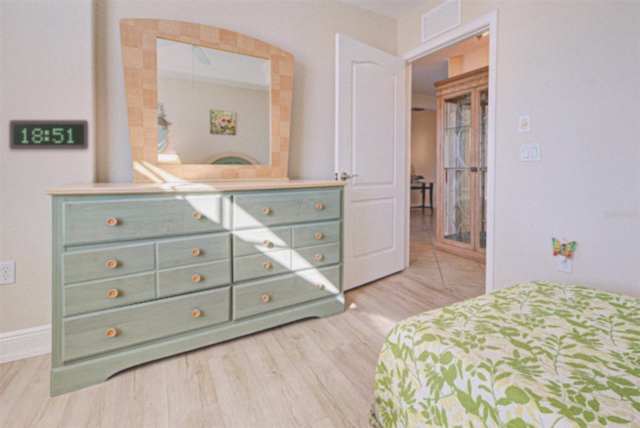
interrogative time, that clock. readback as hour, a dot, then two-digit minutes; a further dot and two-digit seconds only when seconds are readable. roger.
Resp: 18.51
